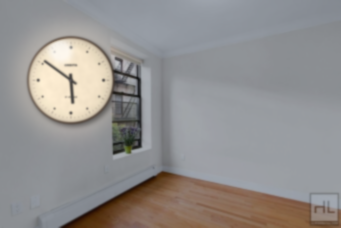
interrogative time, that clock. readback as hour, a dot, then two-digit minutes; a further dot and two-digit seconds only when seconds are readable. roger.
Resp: 5.51
